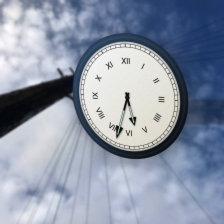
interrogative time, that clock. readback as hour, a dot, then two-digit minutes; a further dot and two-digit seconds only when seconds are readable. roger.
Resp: 5.33
